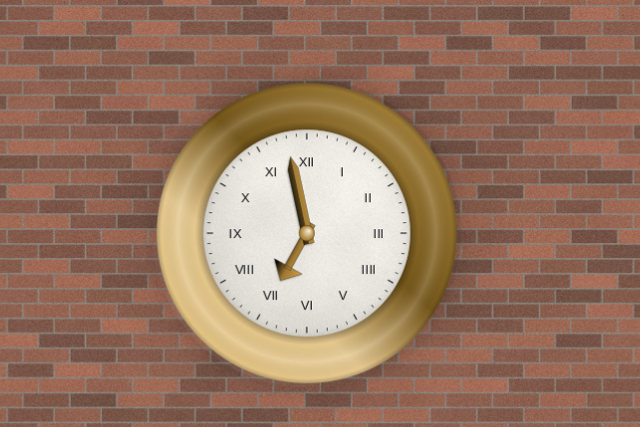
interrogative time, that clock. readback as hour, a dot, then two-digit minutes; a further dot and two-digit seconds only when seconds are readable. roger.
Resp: 6.58
